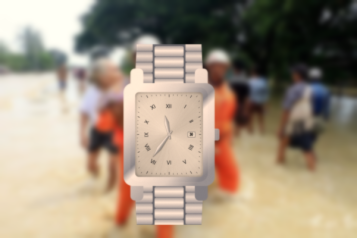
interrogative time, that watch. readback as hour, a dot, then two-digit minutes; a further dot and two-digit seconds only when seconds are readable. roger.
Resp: 11.36
